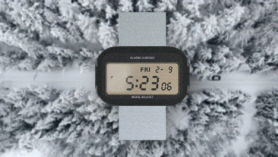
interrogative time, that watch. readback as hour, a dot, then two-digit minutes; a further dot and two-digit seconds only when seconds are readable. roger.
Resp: 5.23.06
